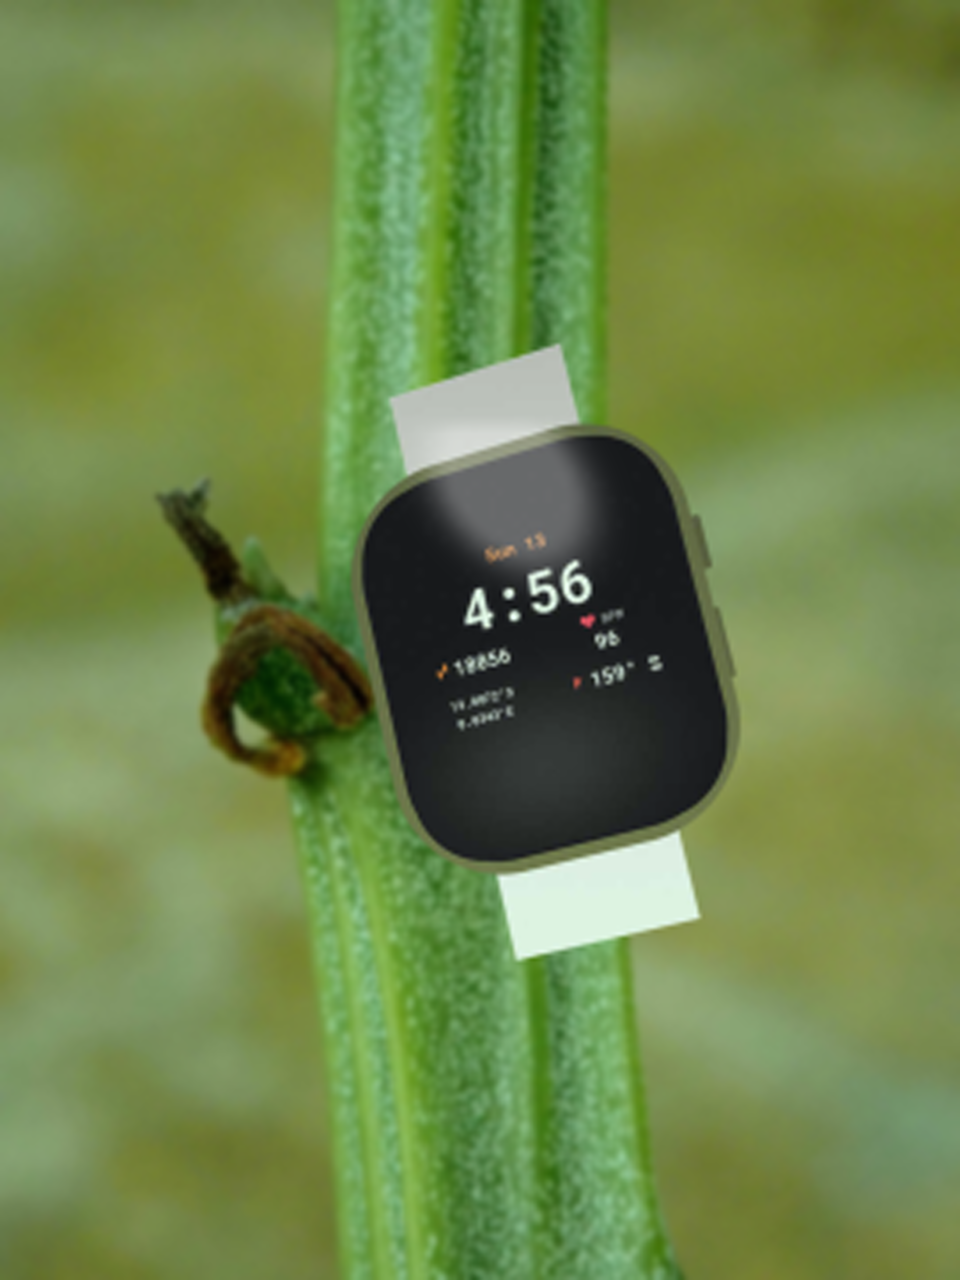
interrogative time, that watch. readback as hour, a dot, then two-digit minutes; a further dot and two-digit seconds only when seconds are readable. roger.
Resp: 4.56
